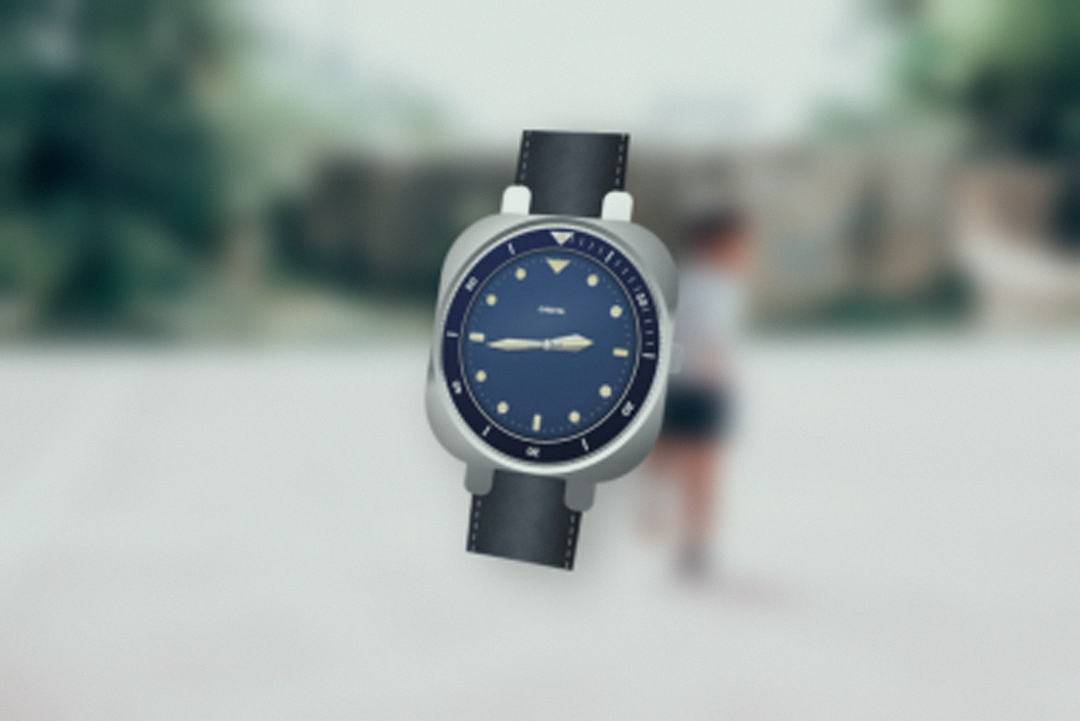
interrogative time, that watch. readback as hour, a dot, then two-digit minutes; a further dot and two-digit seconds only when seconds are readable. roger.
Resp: 2.44
